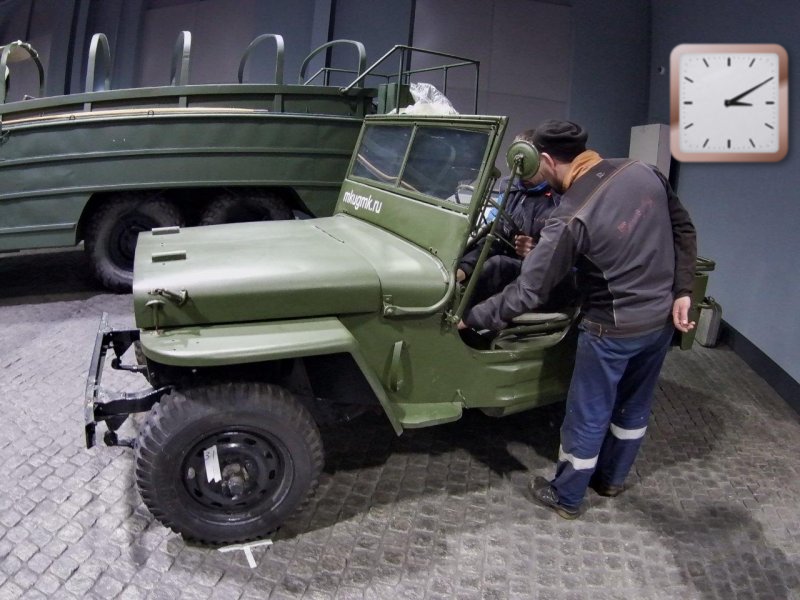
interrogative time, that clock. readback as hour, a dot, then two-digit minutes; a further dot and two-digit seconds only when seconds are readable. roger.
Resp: 3.10
